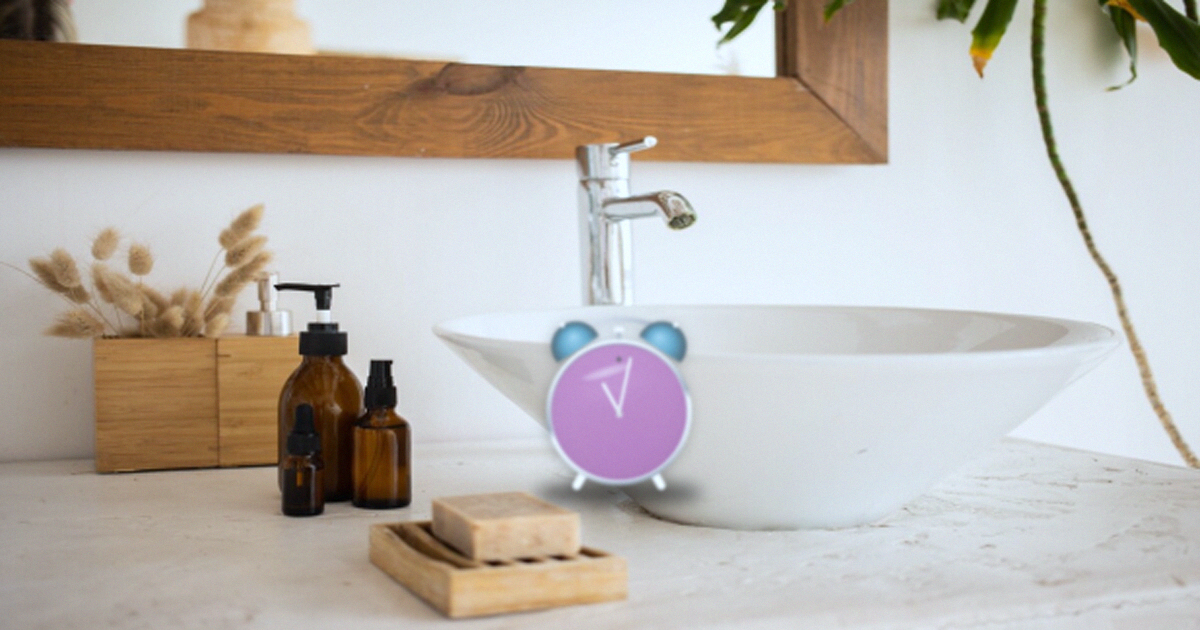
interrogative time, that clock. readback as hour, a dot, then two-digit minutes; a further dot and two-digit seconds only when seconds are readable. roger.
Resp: 11.02
